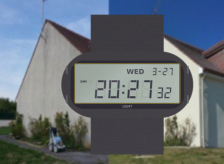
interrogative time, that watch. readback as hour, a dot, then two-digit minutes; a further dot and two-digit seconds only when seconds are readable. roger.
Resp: 20.27.32
